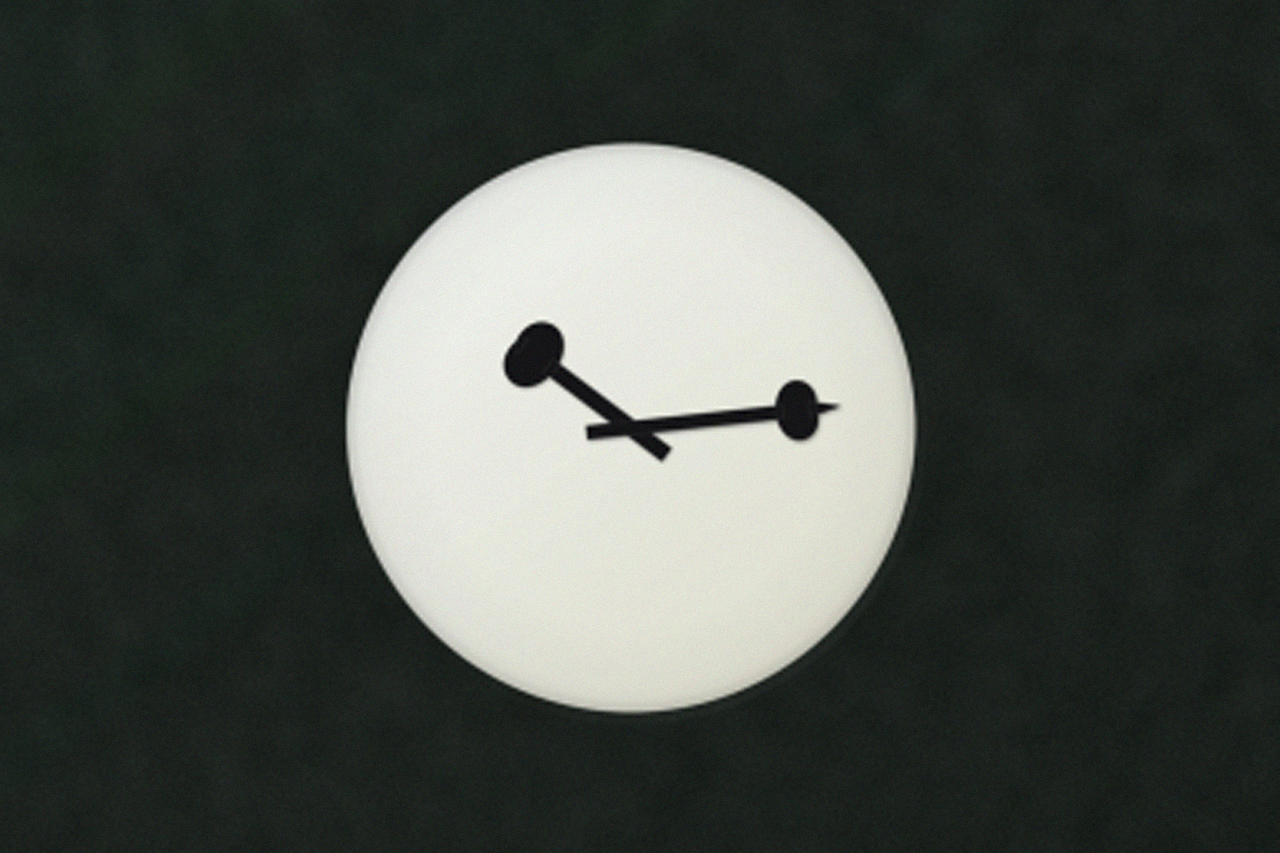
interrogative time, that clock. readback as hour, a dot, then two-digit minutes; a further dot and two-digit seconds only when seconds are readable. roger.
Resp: 10.14
